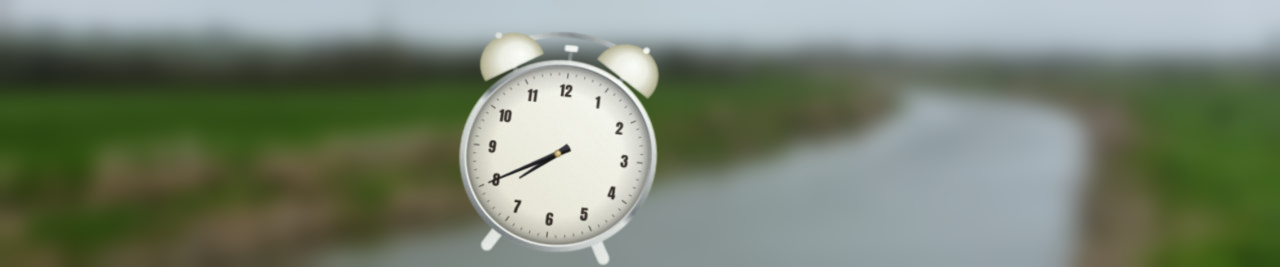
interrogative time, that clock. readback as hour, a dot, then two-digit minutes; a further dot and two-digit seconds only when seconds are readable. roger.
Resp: 7.40
